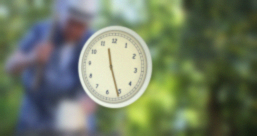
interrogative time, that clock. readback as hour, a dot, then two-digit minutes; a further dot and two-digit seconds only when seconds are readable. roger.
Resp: 11.26
